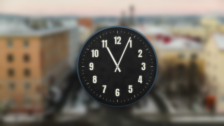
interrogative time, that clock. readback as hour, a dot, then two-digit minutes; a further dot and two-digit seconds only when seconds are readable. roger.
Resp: 11.04
